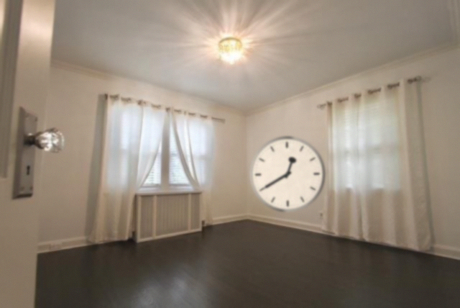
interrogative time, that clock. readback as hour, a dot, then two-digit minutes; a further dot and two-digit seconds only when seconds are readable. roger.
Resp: 12.40
